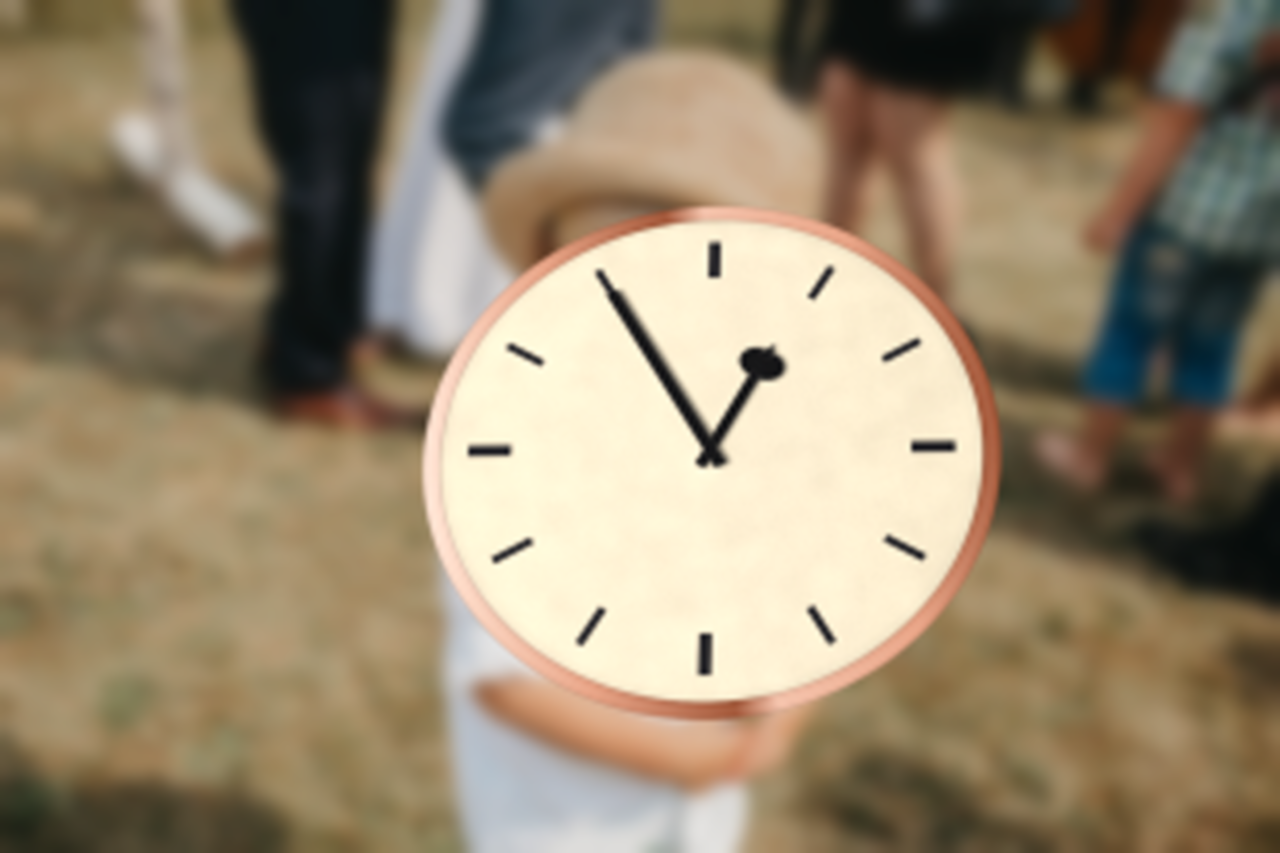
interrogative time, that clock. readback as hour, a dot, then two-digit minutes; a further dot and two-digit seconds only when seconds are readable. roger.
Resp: 12.55
